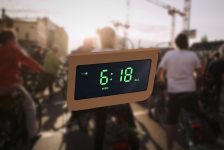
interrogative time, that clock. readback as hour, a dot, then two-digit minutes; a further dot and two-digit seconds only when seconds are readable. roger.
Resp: 6.18
